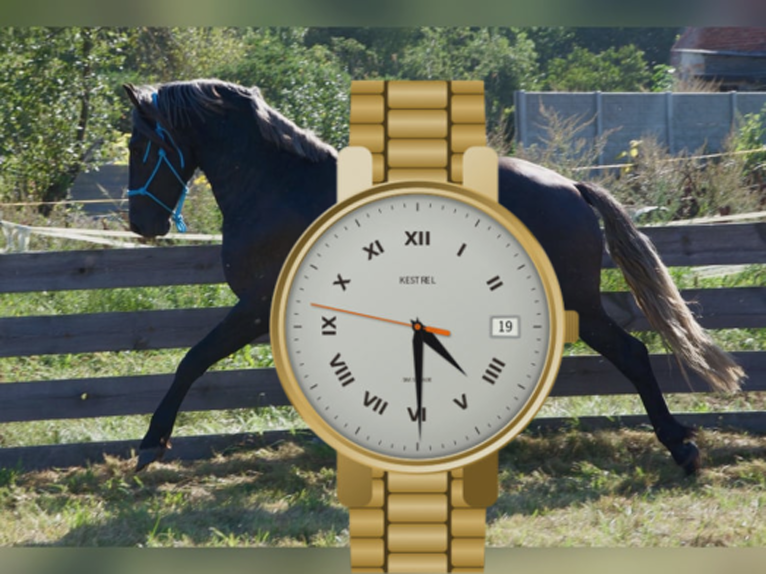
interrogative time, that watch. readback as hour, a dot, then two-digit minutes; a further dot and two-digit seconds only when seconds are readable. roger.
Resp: 4.29.47
